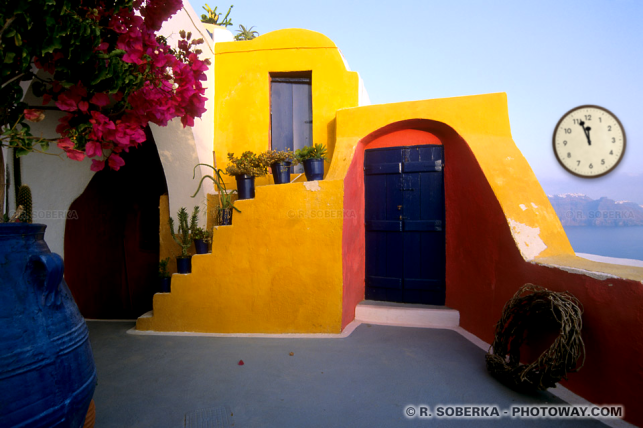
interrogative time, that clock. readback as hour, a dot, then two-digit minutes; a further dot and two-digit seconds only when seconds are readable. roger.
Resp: 11.57
